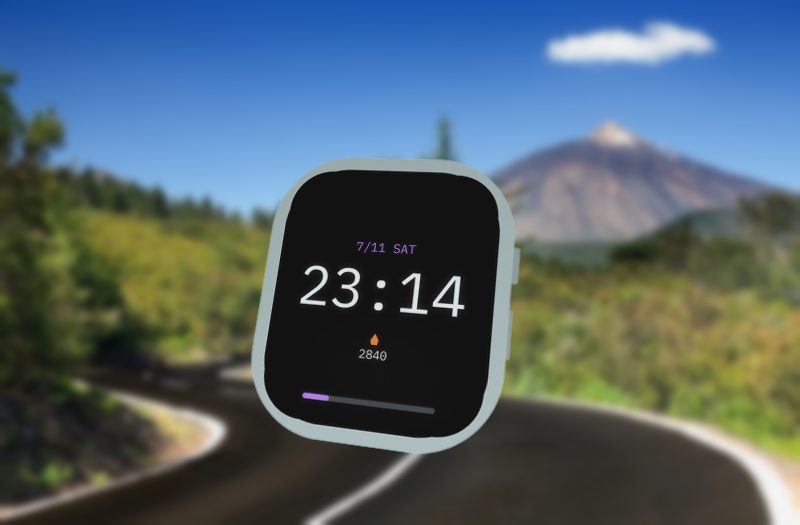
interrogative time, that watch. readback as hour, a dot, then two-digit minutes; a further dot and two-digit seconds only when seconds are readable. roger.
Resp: 23.14
